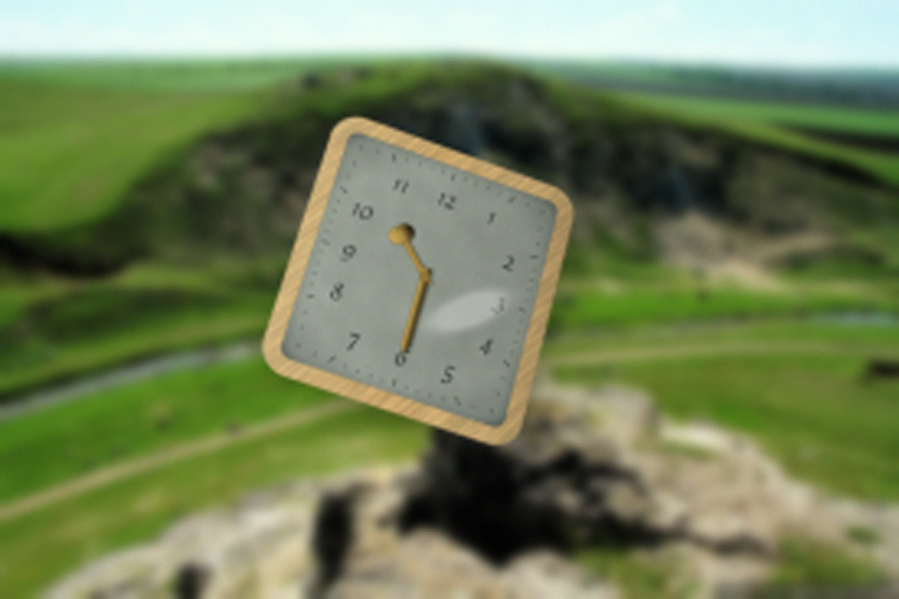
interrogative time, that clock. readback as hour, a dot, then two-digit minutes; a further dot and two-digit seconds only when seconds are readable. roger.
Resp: 10.30
